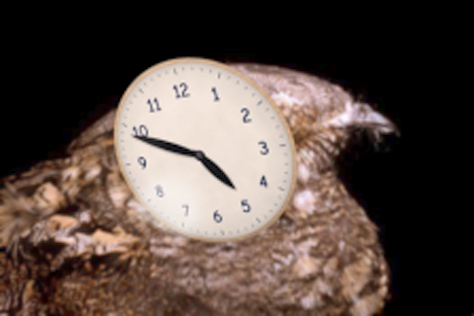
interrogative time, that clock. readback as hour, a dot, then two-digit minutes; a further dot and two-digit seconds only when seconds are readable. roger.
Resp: 4.49
